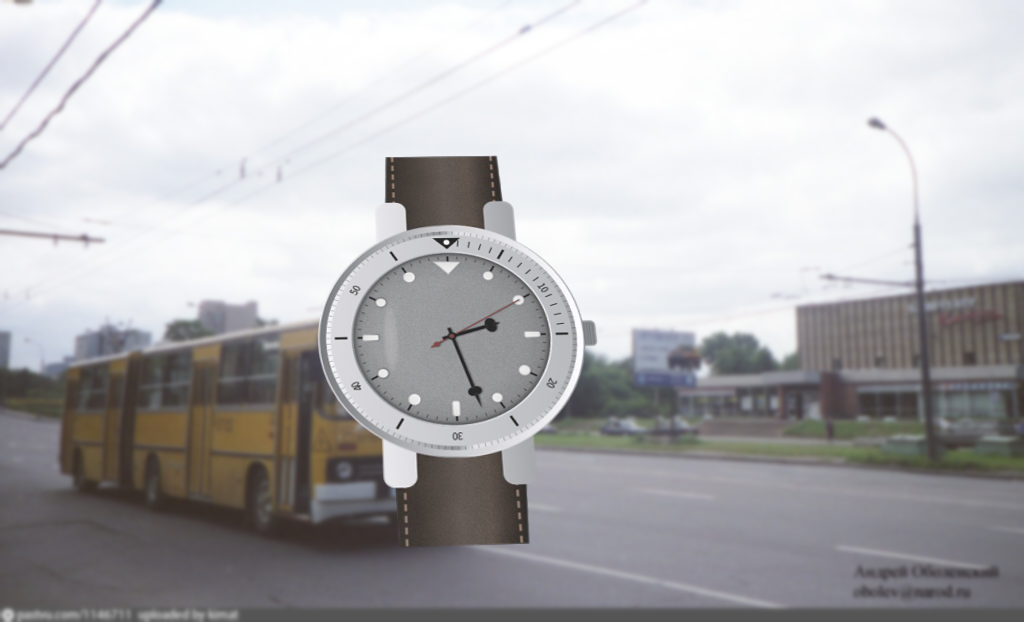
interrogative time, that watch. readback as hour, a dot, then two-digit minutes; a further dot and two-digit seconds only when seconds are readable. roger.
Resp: 2.27.10
